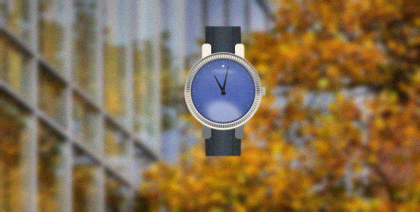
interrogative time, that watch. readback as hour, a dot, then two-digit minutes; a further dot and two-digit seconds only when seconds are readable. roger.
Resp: 11.02
